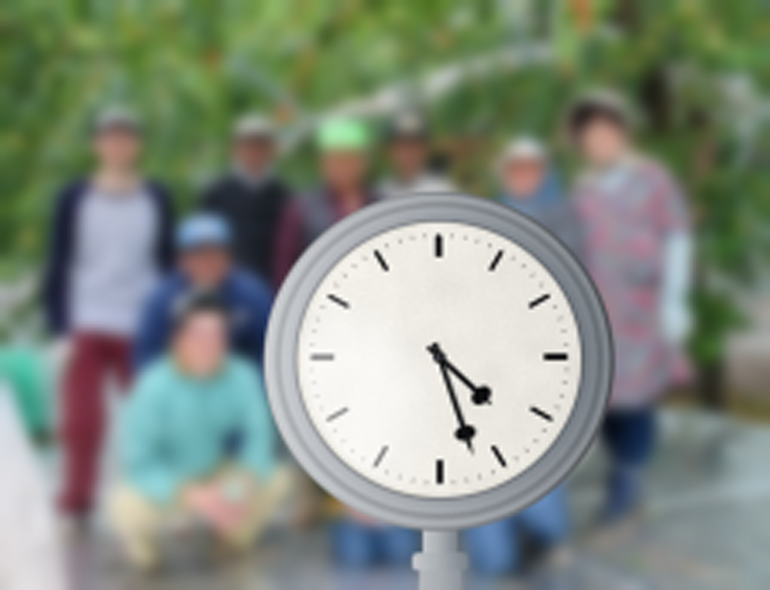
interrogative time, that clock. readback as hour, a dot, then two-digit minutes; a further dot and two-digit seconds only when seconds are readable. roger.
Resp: 4.27
